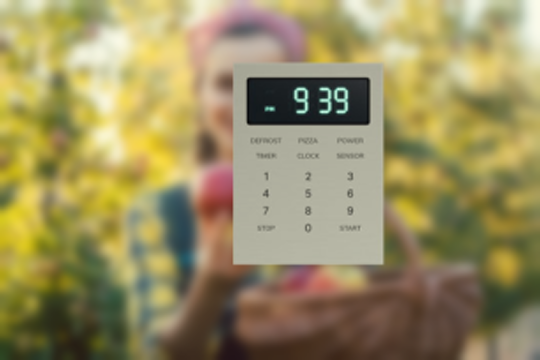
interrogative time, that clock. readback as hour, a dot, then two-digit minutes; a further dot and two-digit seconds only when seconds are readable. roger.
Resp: 9.39
